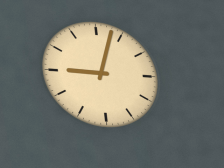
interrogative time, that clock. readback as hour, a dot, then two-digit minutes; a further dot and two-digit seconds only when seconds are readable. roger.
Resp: 9.03
